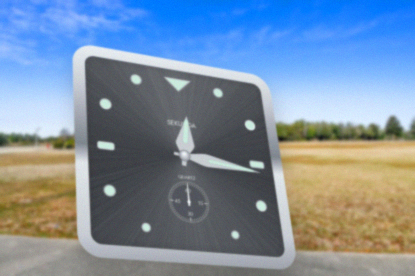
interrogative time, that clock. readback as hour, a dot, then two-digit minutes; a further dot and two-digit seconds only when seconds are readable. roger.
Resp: 12.16
